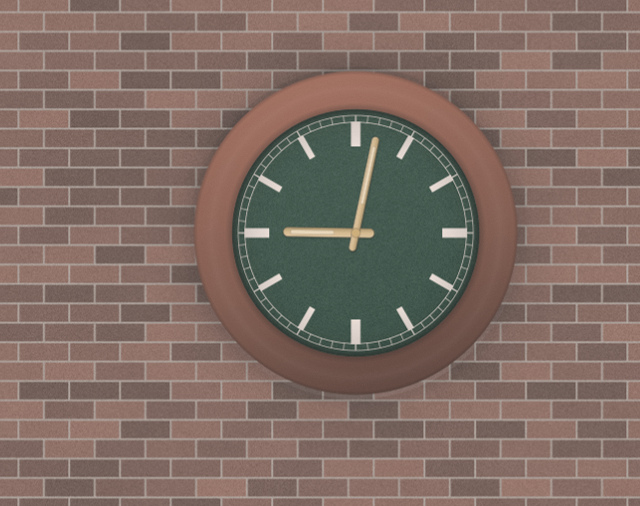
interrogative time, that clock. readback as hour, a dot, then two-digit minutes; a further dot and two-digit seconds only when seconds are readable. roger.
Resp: 9.02
